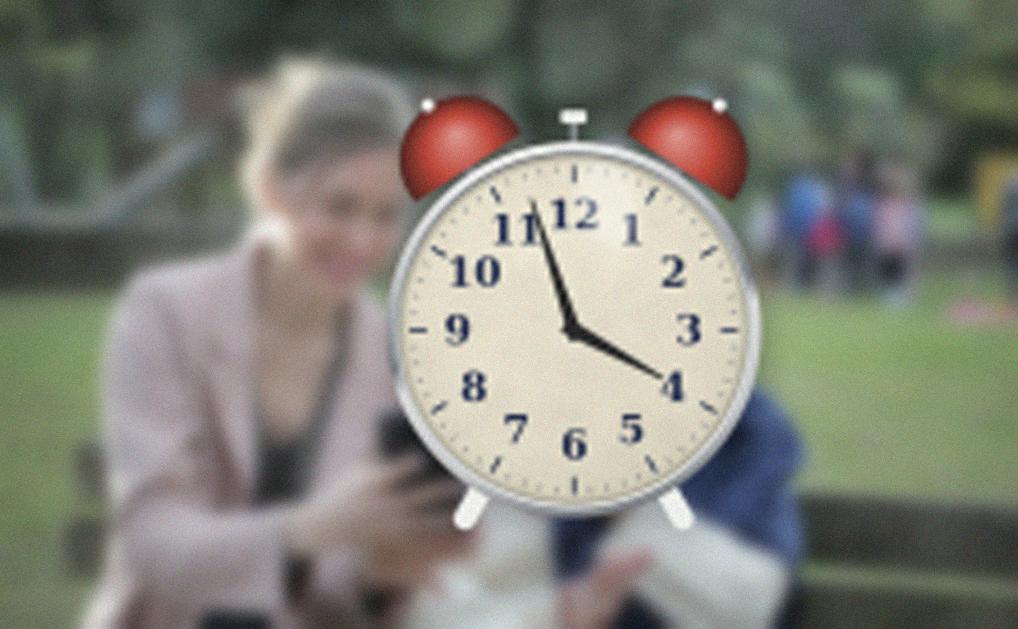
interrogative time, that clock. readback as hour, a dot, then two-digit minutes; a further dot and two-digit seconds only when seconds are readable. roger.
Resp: 3.57
